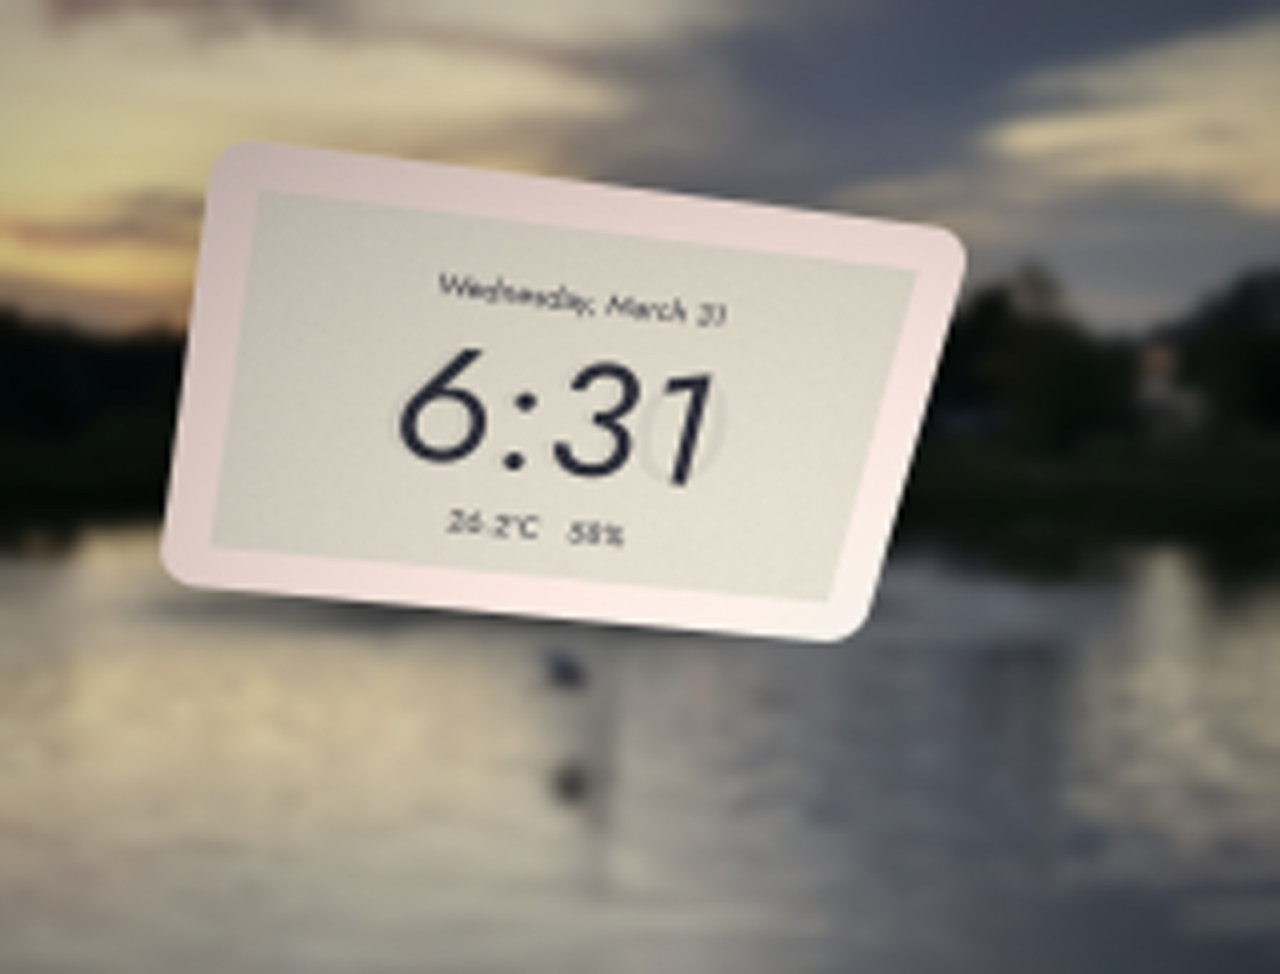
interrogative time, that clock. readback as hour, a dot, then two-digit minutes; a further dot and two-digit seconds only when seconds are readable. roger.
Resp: 6.31
